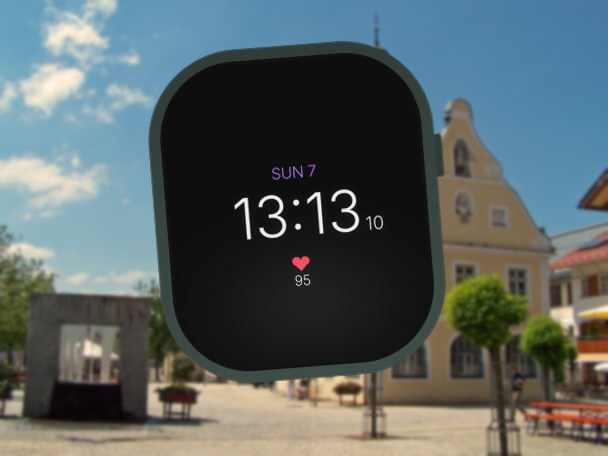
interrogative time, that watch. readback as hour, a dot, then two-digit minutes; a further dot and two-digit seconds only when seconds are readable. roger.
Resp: 13.13.10
